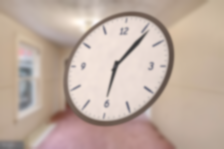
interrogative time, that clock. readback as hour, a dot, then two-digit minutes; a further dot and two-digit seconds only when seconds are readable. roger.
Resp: 6.06
